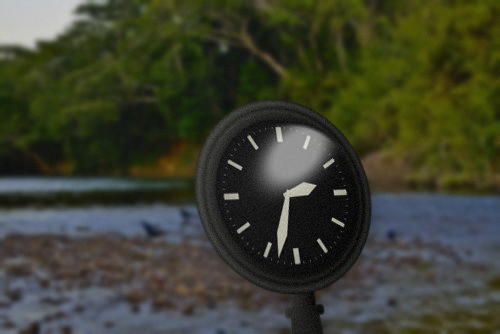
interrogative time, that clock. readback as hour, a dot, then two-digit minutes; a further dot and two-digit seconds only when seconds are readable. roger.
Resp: 2.33
